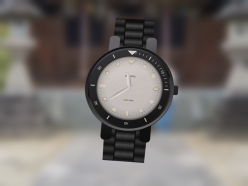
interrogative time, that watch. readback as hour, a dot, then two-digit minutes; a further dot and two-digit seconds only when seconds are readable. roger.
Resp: 11.39
